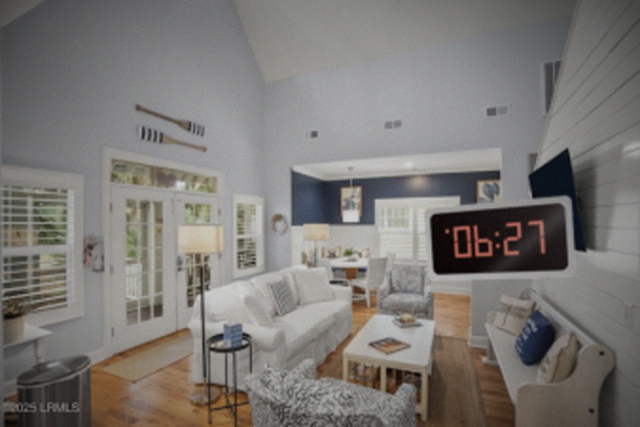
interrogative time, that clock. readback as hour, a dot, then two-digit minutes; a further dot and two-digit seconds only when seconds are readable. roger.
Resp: 6.27
